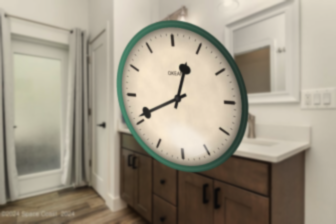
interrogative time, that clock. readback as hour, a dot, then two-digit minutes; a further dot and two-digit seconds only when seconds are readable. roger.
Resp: 12.41
